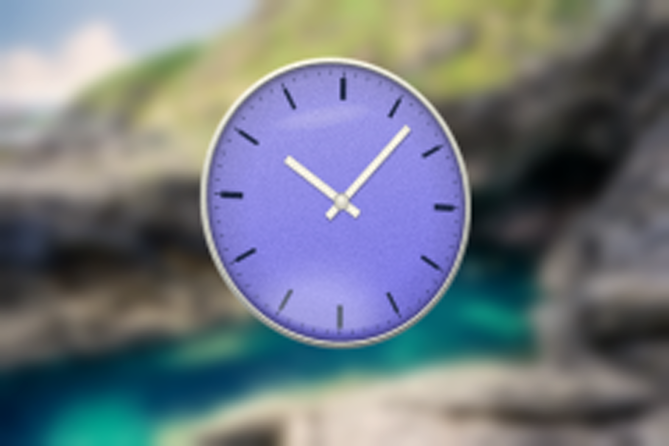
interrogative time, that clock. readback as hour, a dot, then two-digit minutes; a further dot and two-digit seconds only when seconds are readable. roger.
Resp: 10.07
